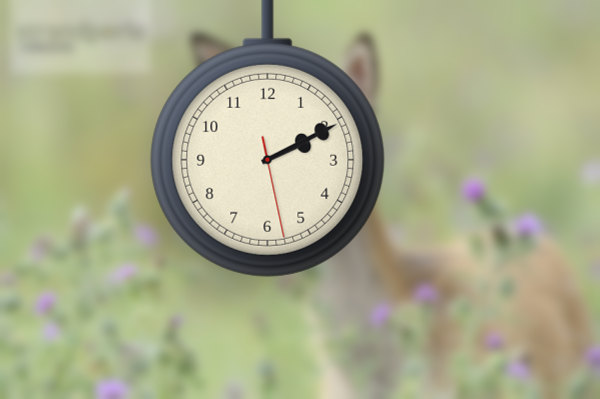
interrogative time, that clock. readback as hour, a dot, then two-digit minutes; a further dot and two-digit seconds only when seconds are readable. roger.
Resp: 2.10.28
